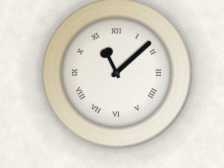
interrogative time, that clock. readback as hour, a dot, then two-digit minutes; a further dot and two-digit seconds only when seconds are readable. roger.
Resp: 11.08
